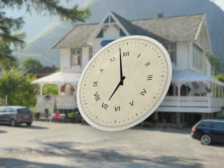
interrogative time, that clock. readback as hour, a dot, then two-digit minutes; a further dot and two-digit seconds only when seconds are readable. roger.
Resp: 6.58
